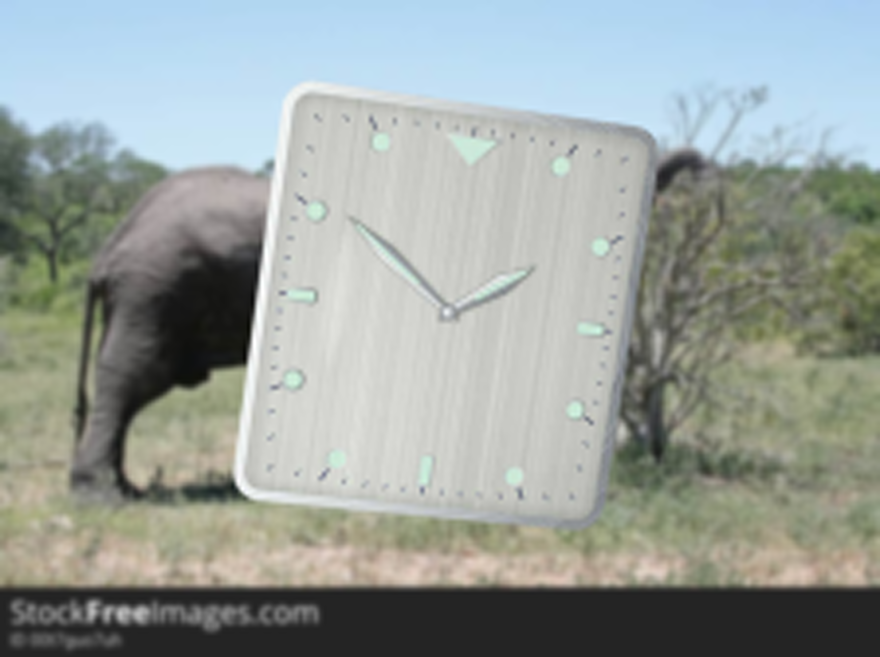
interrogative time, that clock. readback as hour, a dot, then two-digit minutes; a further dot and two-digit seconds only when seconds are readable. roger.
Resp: 1.51
